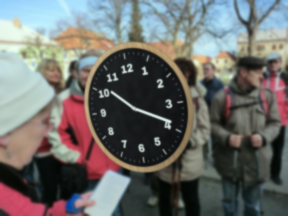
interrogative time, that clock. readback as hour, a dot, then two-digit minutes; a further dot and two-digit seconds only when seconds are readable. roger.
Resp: 10.19
